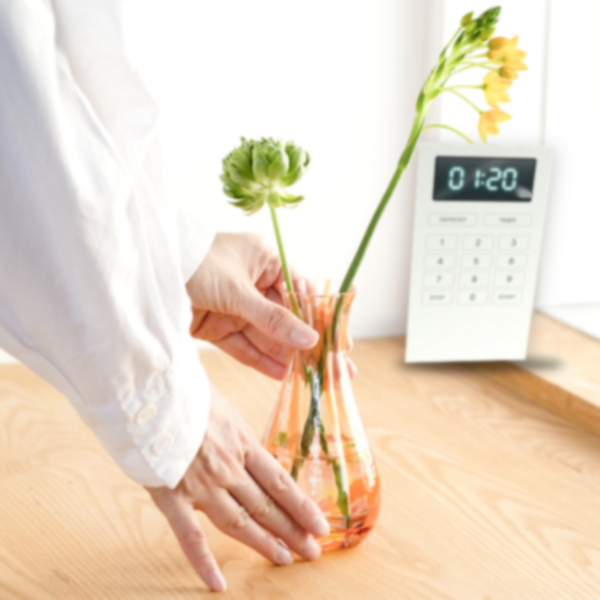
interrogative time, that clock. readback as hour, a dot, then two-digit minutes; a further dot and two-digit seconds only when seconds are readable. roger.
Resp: 1.20
